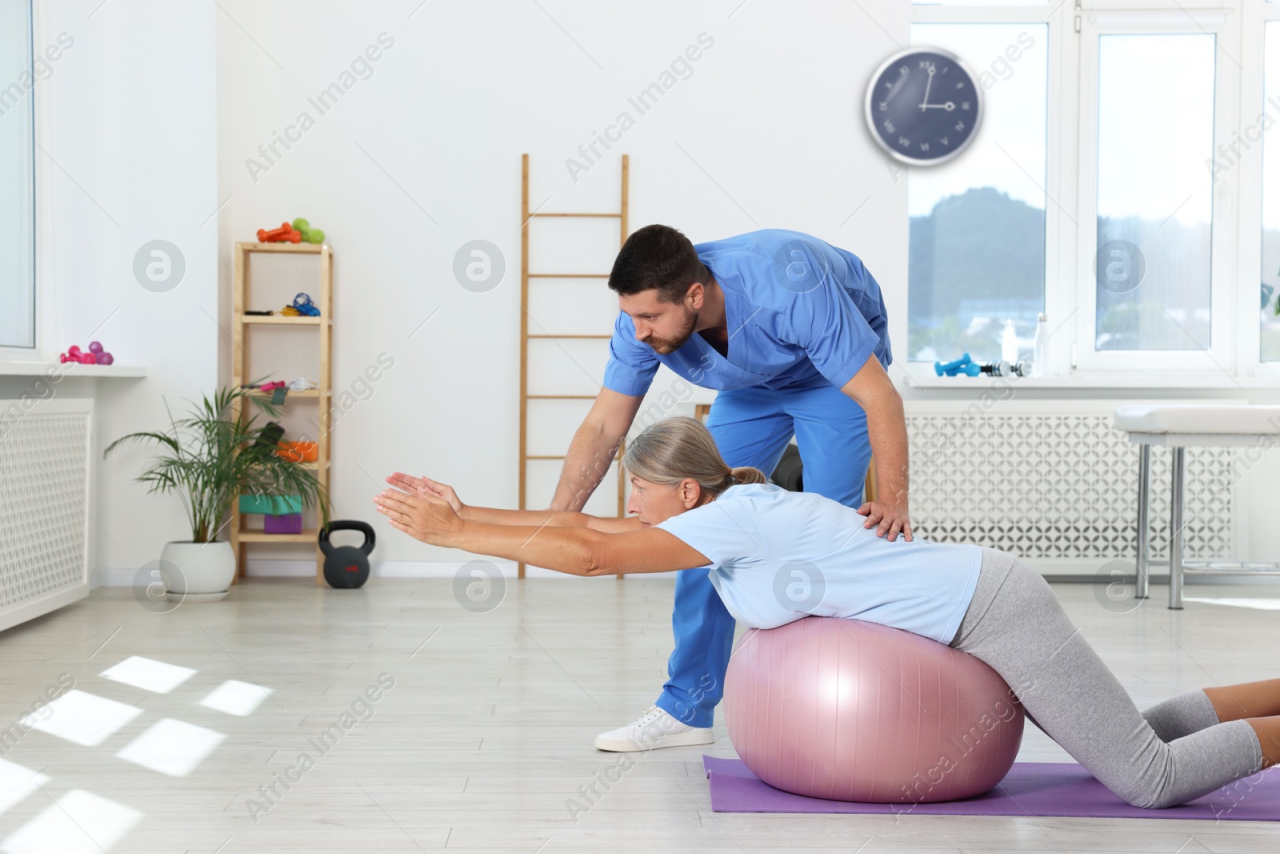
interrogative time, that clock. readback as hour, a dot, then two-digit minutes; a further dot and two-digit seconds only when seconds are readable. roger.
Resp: 3.02
